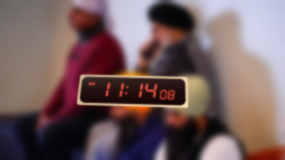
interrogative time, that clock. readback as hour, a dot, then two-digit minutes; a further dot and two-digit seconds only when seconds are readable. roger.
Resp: 11.14
